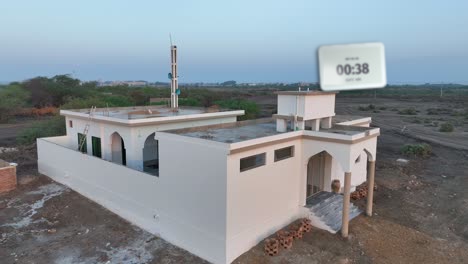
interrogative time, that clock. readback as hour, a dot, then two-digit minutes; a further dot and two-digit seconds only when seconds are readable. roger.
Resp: 0.38
